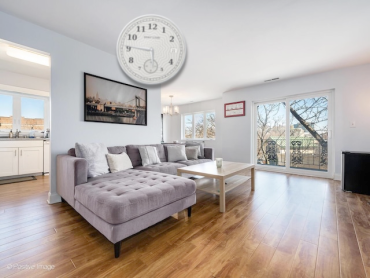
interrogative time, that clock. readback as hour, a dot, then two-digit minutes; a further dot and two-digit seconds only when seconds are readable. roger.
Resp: 5.46
